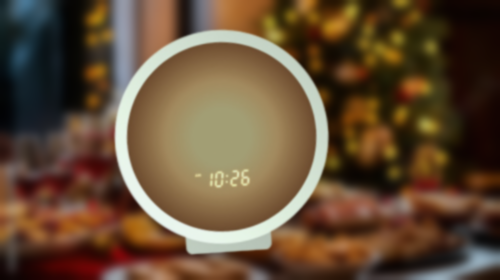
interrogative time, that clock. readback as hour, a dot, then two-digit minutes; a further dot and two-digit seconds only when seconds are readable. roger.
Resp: 10.26
